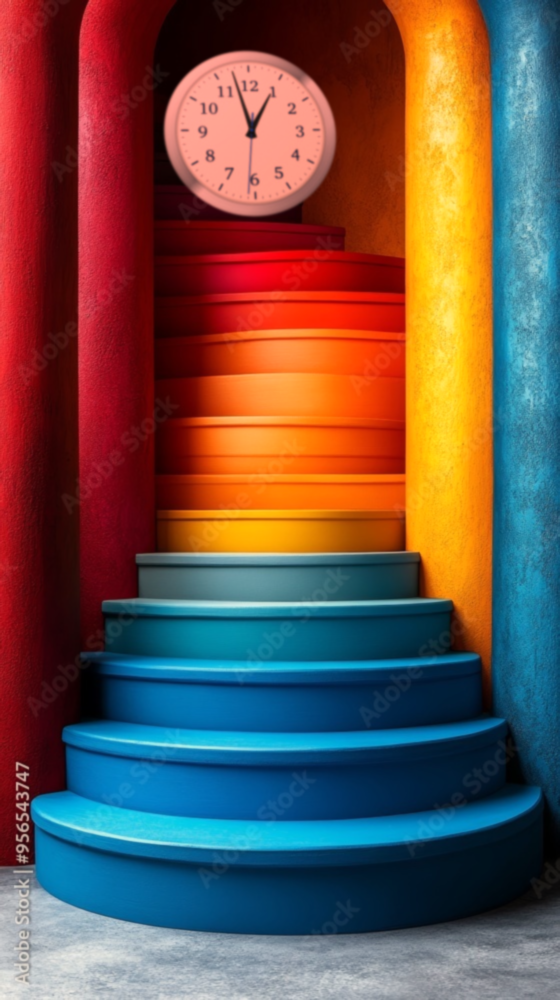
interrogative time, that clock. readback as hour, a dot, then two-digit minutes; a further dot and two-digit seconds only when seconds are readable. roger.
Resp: 12.57.31
